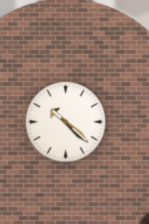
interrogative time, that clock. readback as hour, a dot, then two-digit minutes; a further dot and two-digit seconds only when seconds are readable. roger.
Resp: 10.22
